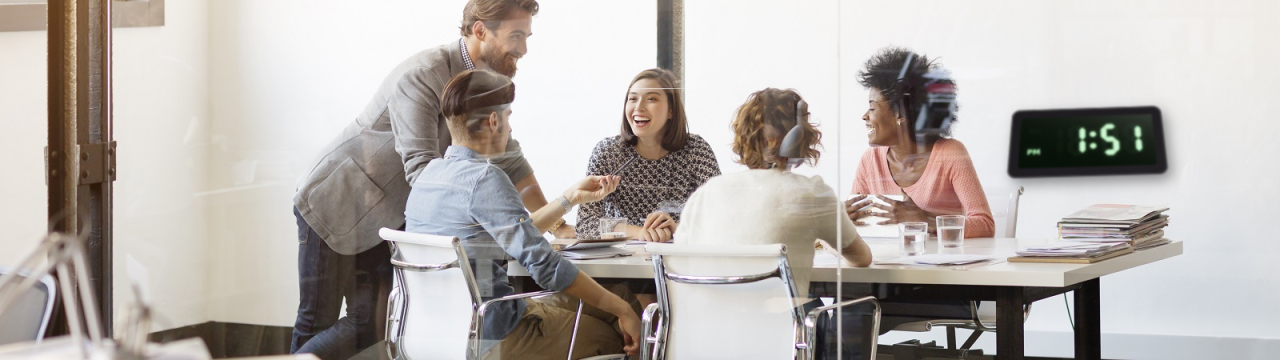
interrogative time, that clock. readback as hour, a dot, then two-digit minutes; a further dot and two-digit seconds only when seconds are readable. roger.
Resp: 1.51
